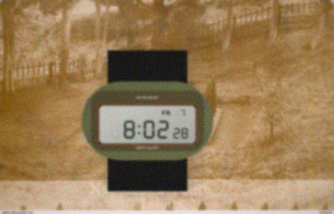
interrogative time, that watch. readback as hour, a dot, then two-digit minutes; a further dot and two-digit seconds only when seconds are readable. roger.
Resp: 8.02
